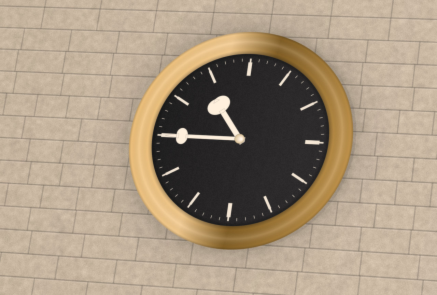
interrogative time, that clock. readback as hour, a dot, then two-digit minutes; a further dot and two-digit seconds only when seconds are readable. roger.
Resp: 10.45
